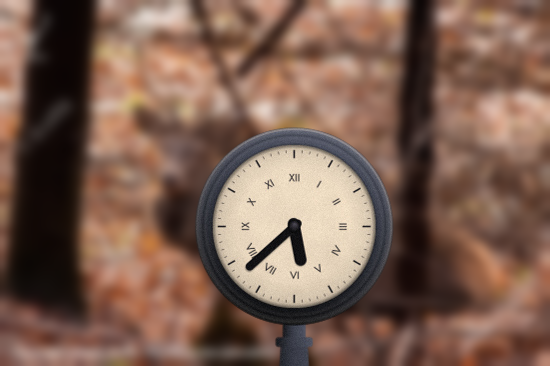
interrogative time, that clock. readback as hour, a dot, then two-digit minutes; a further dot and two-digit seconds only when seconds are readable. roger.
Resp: 5.38
